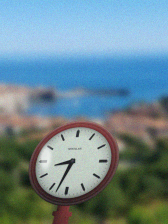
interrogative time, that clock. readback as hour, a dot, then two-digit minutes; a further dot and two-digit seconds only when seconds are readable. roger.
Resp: 8.33
